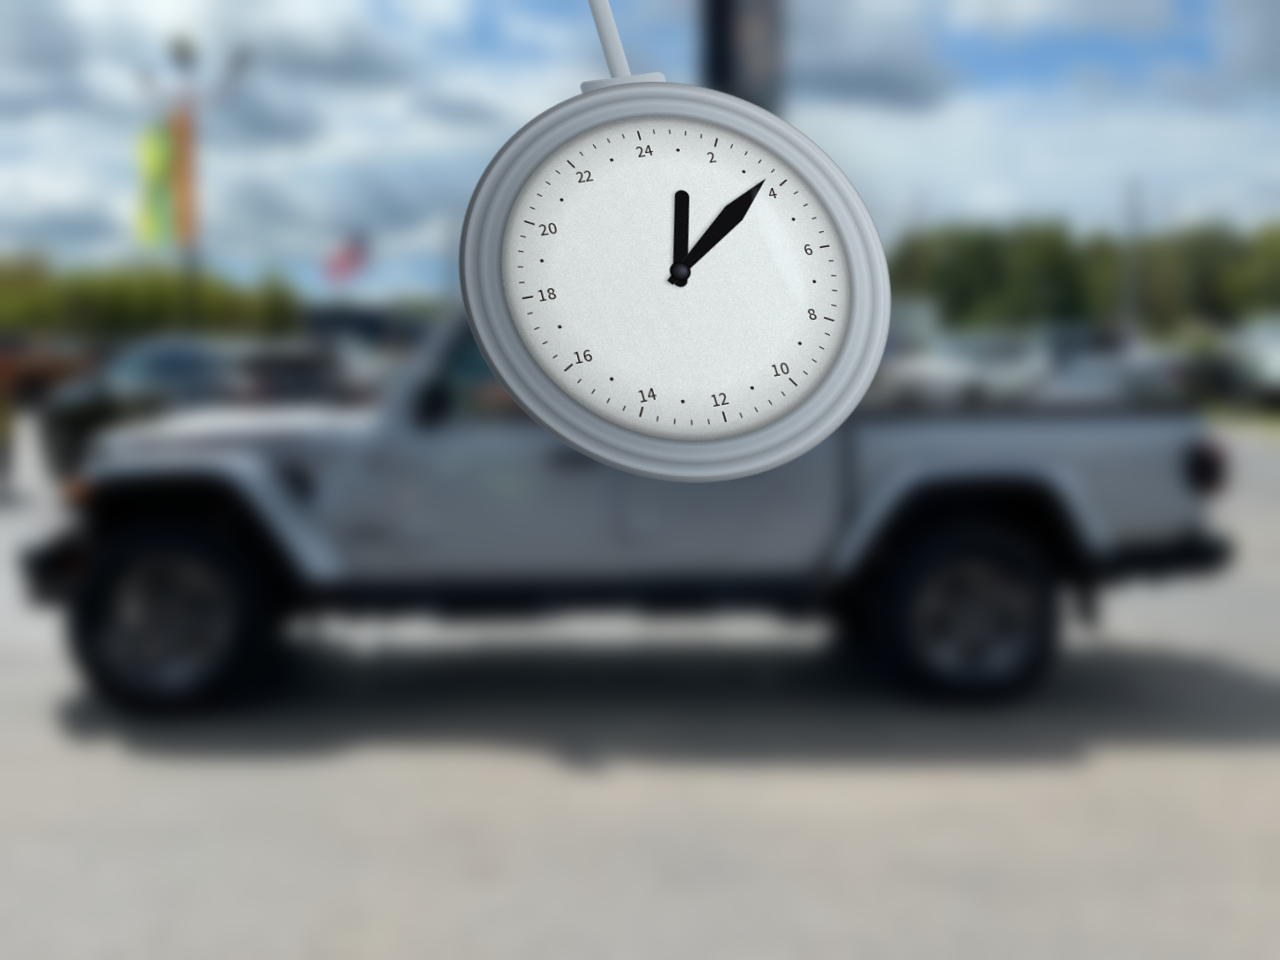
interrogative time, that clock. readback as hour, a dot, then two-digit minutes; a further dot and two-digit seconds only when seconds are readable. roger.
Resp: 1.09
